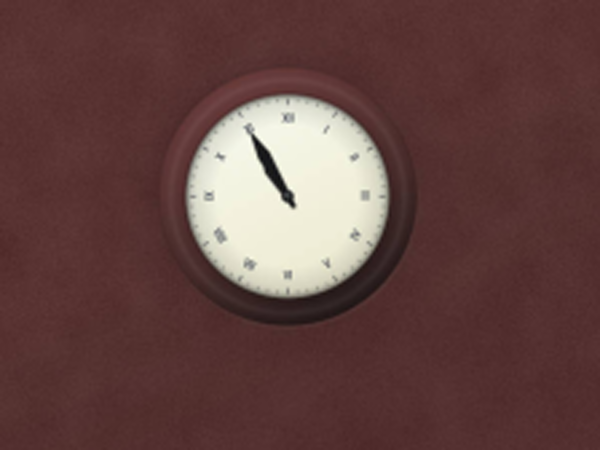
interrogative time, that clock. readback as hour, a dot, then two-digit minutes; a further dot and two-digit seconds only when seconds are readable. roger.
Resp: 10.55
